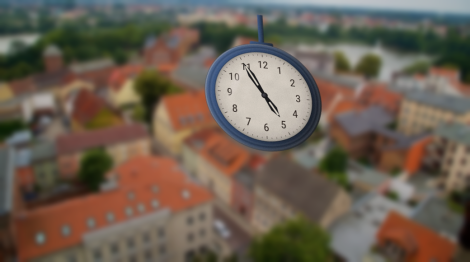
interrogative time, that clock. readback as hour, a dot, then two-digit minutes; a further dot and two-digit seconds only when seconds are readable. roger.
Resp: 4.55
